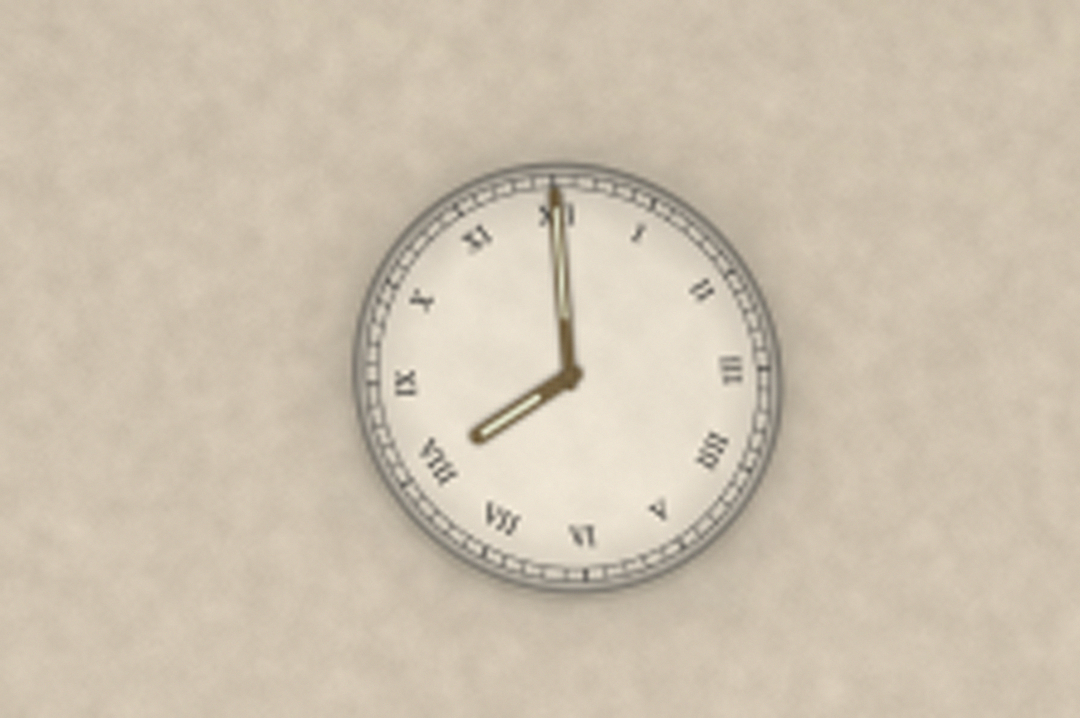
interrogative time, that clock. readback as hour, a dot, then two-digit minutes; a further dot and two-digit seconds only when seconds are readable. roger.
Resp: 8.00
